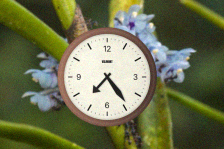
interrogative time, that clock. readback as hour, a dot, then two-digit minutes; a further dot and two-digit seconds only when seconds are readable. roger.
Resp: 7.24
